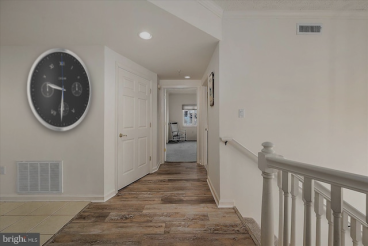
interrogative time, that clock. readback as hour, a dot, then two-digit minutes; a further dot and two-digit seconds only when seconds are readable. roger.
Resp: 9.31
